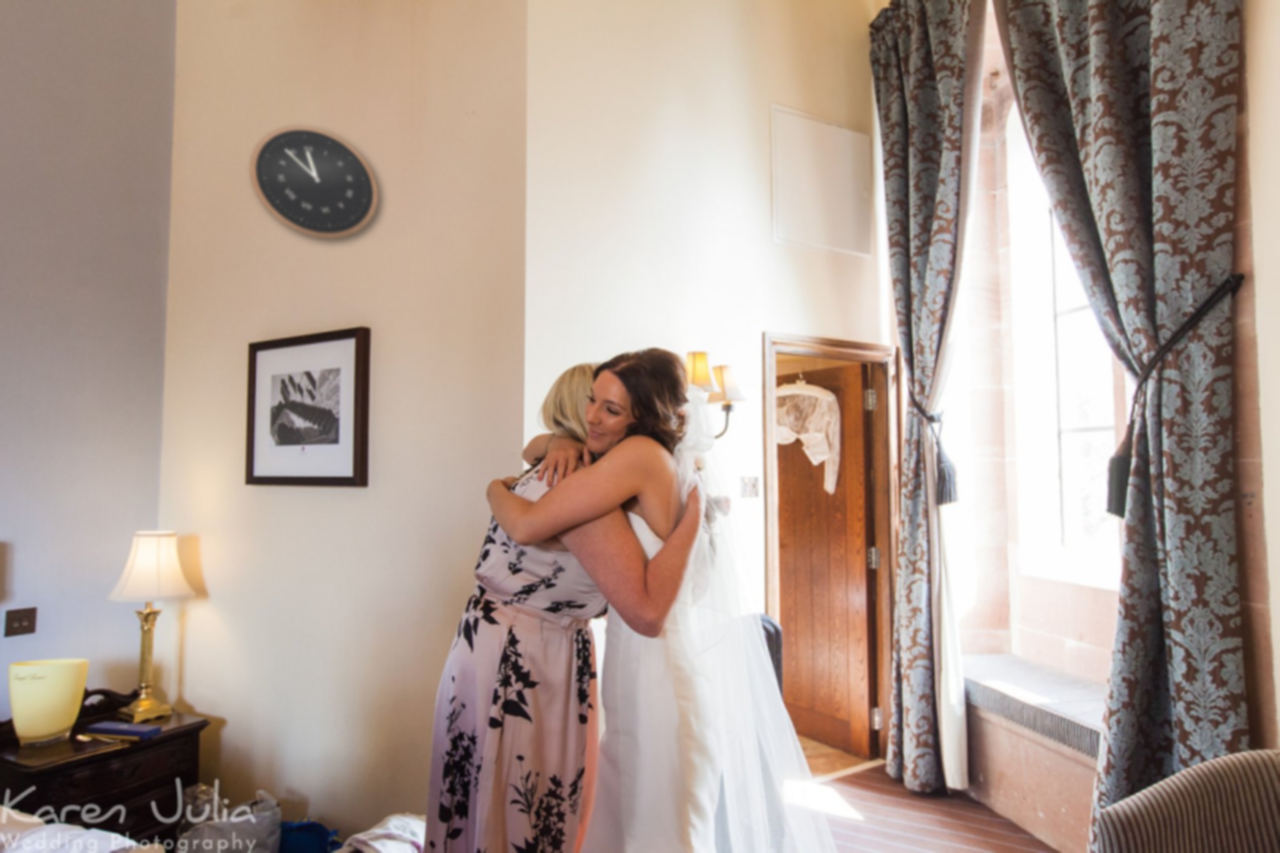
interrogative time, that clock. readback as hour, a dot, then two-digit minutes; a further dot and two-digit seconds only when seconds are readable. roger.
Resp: 11.54
